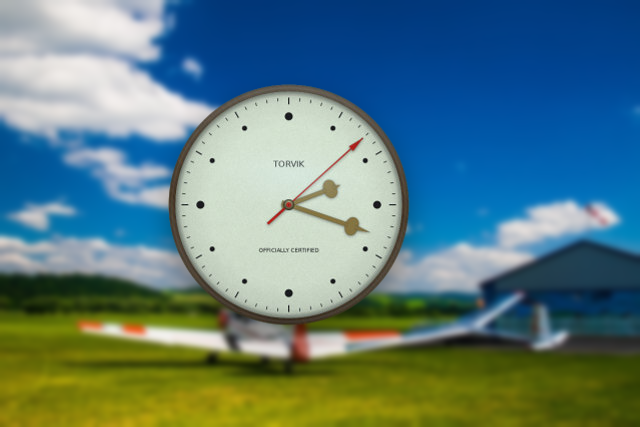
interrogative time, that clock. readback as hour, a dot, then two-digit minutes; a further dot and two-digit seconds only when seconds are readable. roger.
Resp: 2.18.08
